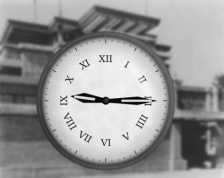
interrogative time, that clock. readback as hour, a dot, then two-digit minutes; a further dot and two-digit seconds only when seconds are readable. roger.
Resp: 9.15
